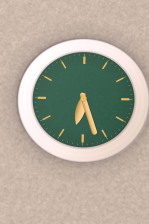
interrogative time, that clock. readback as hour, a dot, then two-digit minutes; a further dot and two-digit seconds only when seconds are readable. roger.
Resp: 6.27
